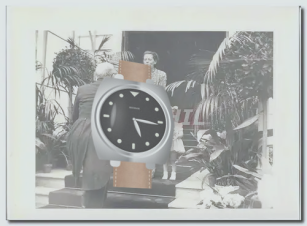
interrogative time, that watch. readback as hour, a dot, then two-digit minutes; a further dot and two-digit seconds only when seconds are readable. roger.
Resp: 5.16
